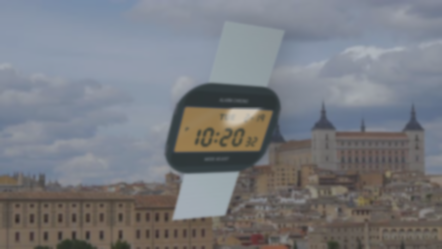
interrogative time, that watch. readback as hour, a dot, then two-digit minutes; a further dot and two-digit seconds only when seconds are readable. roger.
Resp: 10.20
